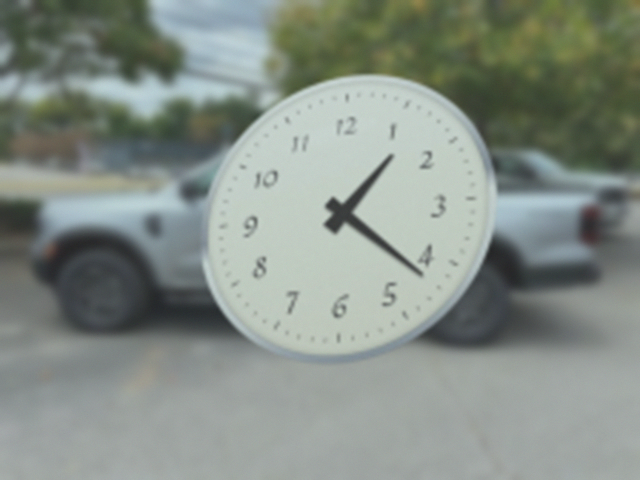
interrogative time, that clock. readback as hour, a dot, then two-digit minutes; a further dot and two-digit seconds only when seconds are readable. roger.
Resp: 1.22
